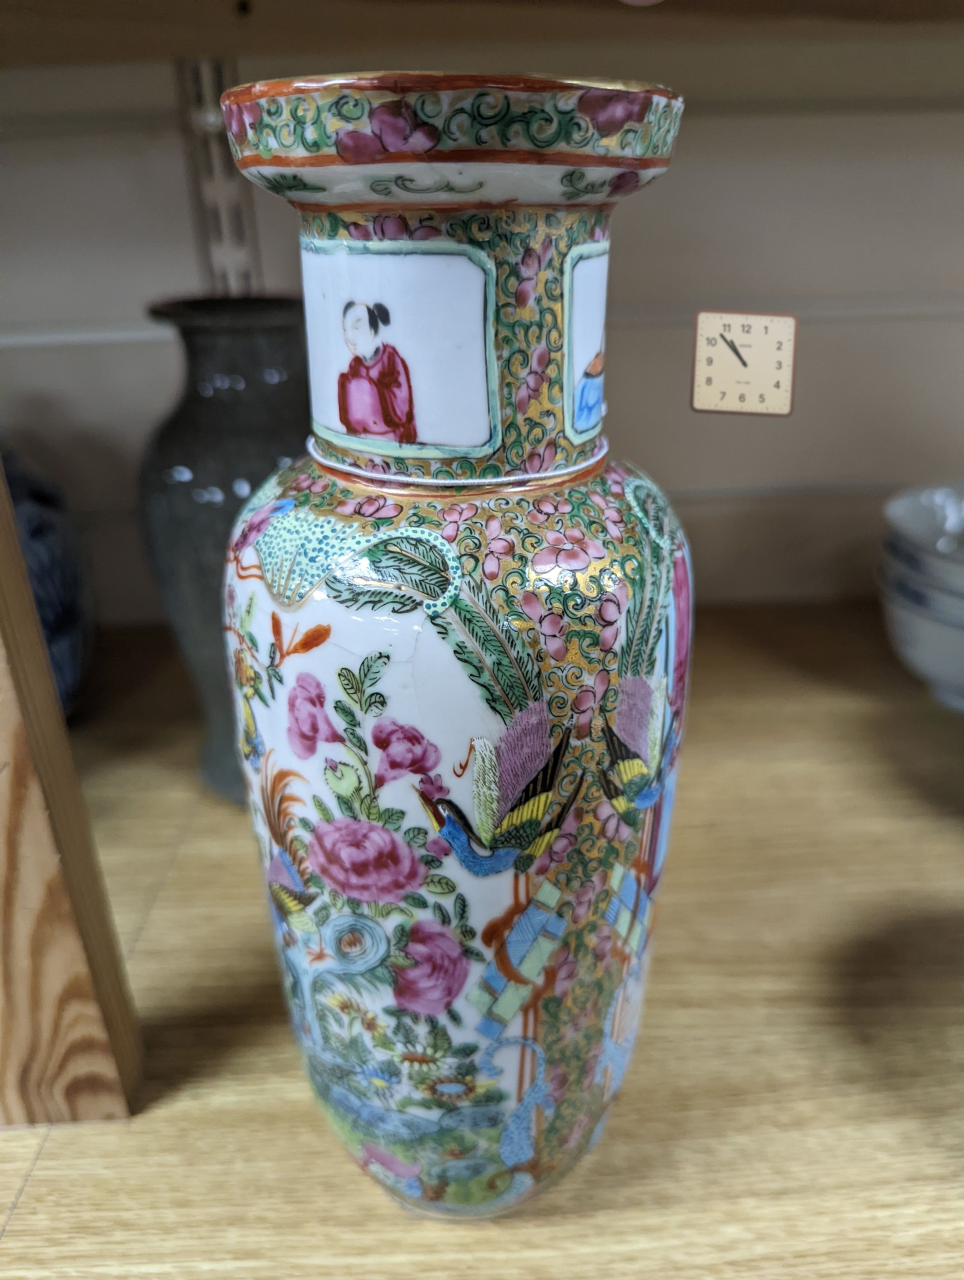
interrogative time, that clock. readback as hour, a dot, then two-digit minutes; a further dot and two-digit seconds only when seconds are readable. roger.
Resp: 10.53
